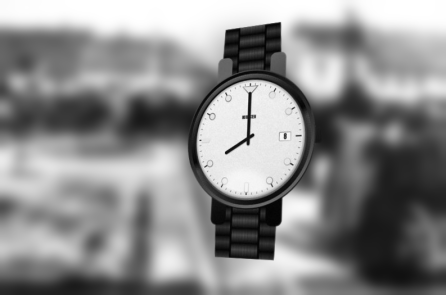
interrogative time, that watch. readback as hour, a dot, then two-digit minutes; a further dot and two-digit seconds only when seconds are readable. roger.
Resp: 8.00
